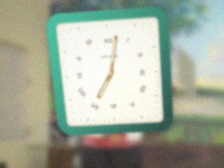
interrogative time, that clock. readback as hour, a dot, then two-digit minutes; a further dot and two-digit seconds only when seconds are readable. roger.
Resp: 7.02
